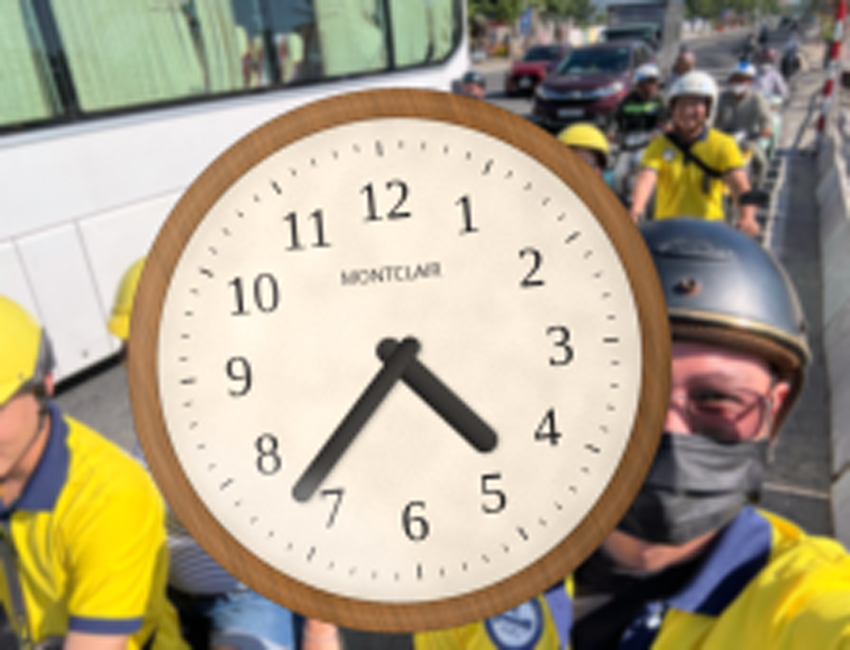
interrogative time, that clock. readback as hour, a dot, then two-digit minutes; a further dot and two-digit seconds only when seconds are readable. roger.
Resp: 4.37
